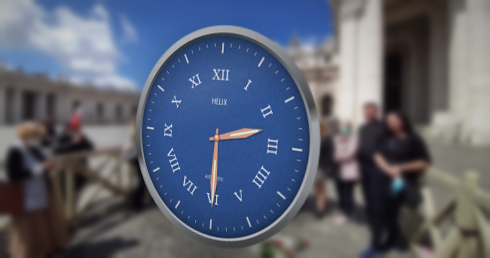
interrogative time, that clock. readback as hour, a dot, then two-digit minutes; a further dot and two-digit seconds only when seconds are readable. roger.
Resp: 2.30
